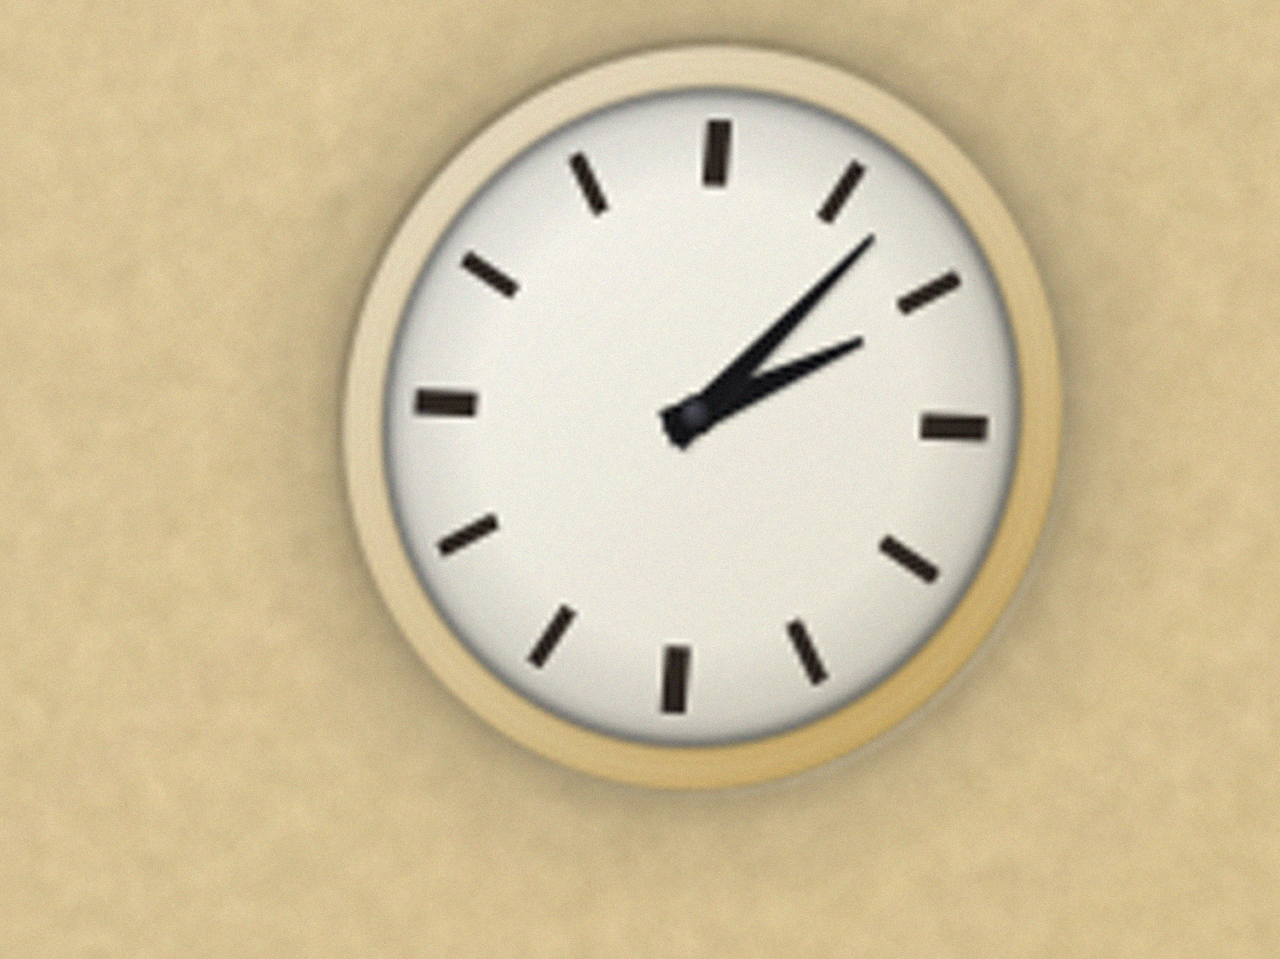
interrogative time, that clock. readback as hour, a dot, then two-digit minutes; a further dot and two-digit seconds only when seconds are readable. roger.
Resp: 2.07
